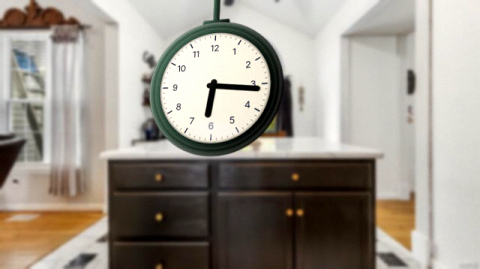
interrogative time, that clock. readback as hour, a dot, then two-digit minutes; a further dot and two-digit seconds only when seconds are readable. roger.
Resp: 6.16
